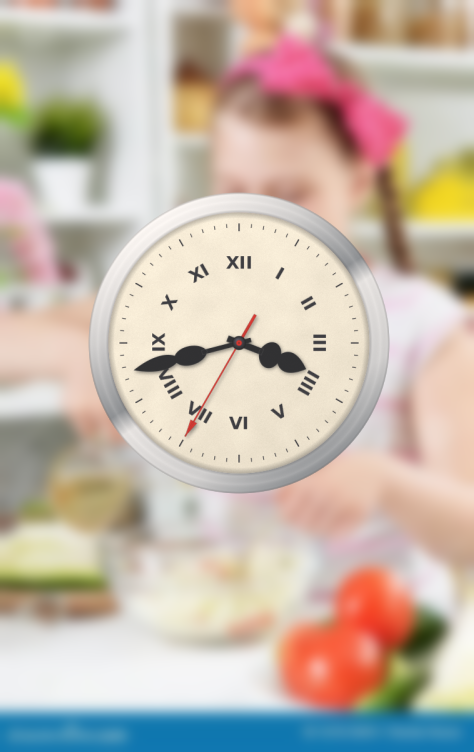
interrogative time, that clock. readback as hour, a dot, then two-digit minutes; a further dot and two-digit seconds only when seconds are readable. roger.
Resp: 3.42.35
